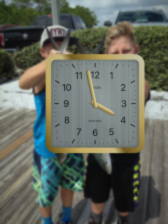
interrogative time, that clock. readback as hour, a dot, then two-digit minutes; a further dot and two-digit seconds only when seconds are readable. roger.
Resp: 3.58
